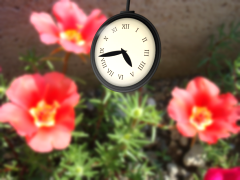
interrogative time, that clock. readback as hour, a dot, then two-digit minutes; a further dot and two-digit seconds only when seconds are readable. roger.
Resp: 4.43
